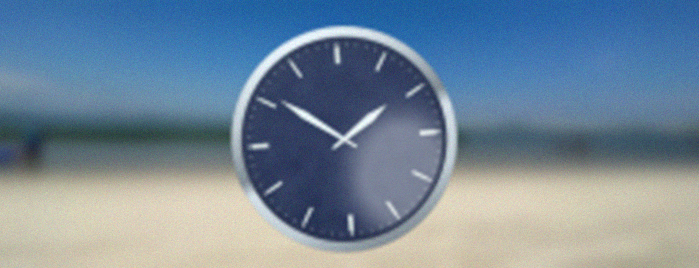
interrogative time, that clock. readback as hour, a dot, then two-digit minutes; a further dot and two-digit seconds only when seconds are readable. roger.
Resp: 1.51
